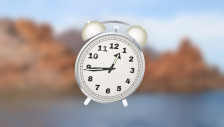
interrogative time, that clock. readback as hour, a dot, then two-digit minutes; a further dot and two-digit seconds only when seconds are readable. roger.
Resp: 12.44
